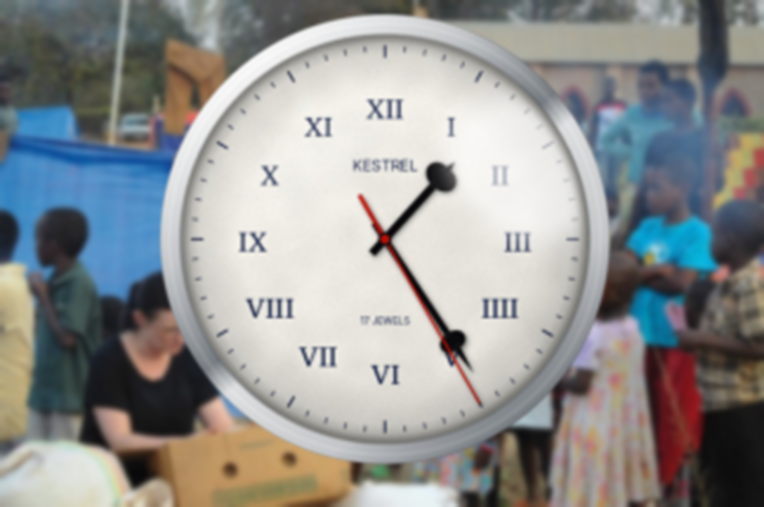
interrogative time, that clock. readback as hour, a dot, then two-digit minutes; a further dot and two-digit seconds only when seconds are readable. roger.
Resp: 1.24.25
